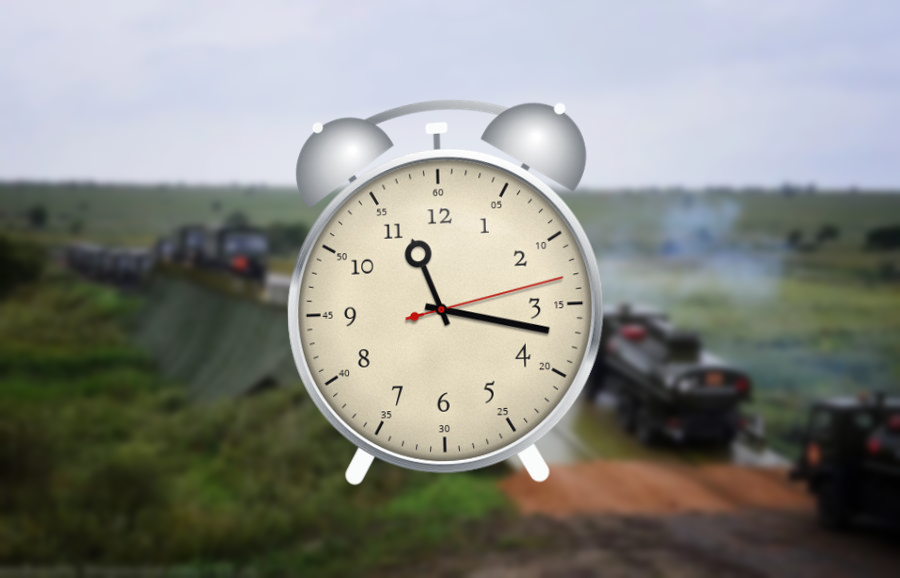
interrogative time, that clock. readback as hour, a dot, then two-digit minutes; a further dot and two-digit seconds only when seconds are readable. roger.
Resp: 11.17.13
